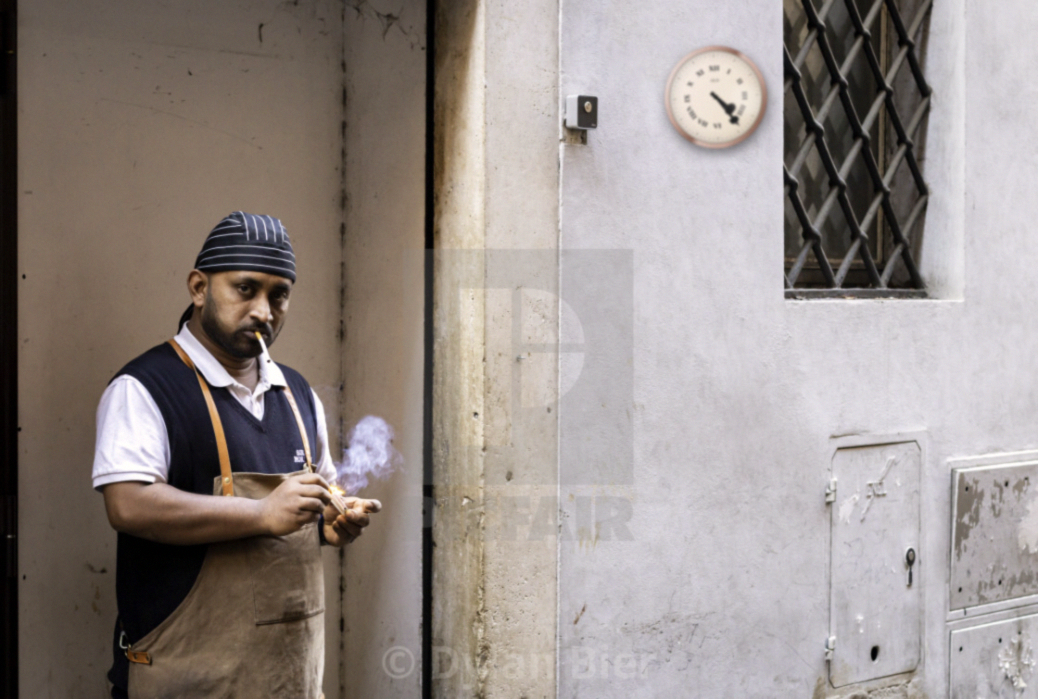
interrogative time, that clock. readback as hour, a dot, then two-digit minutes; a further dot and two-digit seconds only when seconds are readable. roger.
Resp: 4.24
